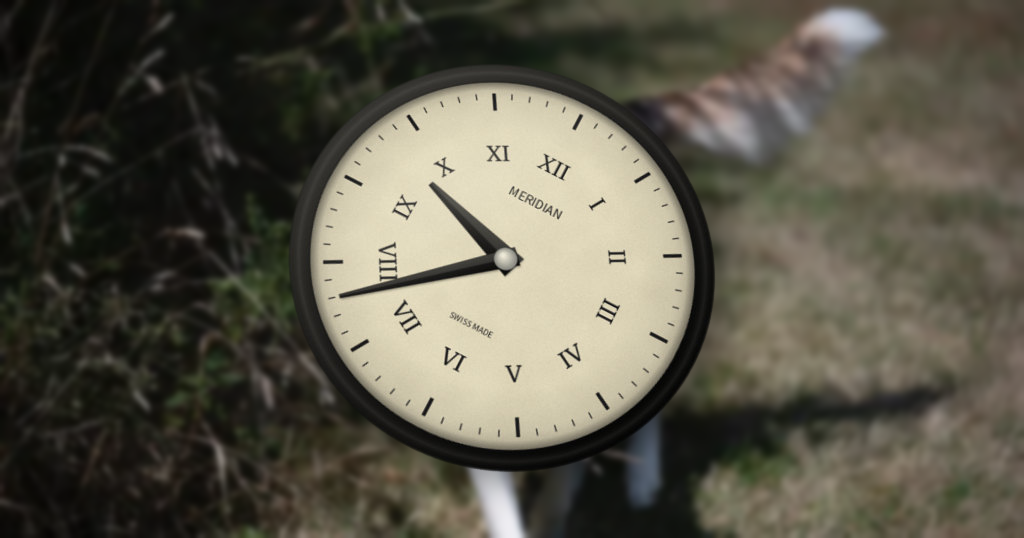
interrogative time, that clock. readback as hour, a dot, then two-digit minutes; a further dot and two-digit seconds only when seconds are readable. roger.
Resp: 9.38
